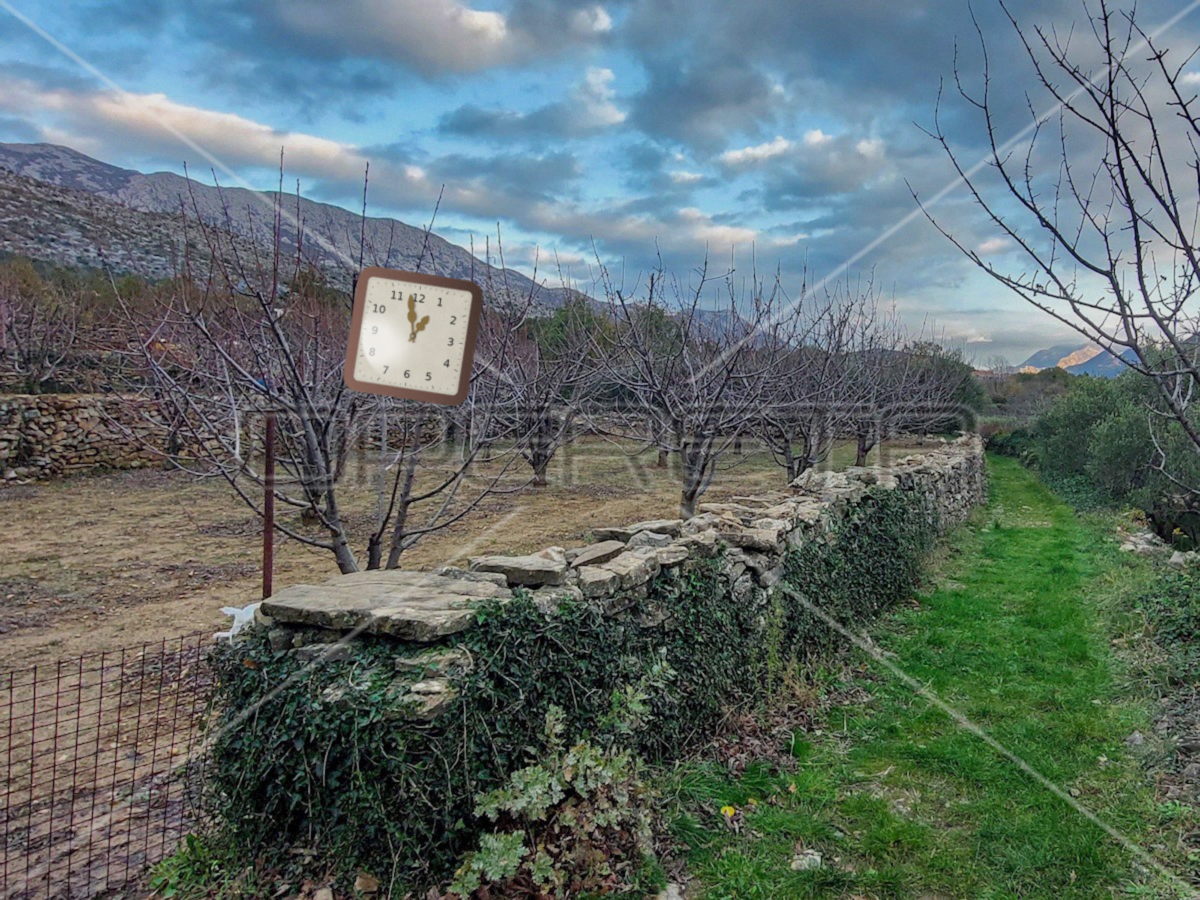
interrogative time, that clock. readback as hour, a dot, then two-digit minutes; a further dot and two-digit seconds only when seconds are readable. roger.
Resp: 12.58
